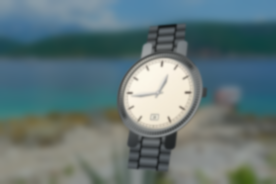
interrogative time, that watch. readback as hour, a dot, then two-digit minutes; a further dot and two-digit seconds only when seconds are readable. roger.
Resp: 12.44
